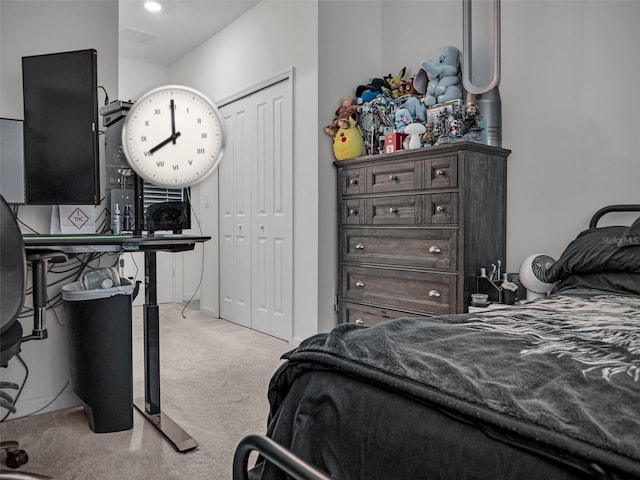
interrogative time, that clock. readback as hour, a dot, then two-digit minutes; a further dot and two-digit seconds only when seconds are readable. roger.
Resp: 8.00
